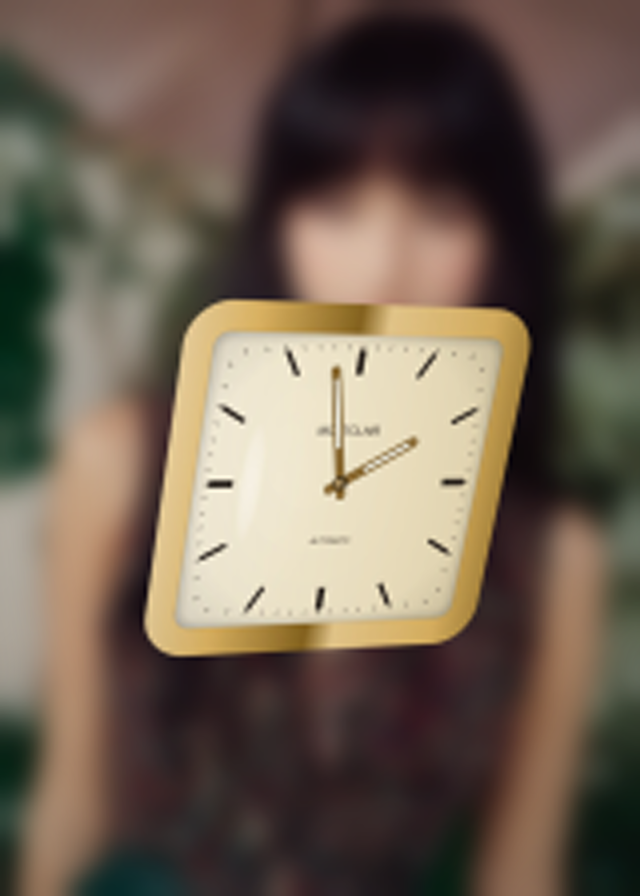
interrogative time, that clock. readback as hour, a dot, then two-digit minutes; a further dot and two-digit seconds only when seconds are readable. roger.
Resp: 1.58
